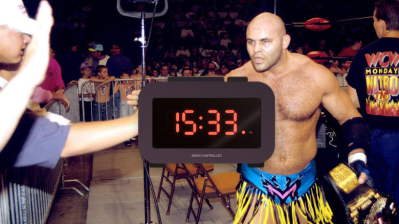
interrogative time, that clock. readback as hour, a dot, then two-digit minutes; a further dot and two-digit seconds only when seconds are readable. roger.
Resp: 15.33
